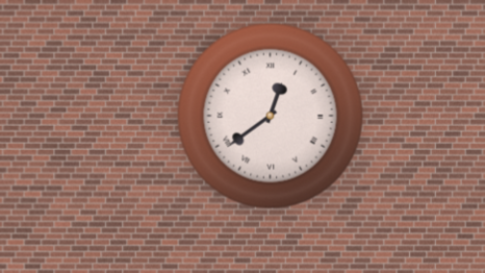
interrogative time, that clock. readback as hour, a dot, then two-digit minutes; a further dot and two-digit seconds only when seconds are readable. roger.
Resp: 12.39
